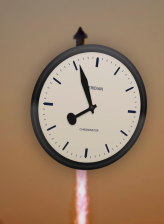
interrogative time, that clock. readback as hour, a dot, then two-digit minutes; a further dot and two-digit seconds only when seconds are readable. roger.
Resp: 7.56
